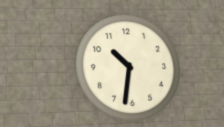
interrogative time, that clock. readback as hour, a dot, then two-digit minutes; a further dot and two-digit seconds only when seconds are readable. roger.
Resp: 10.32
